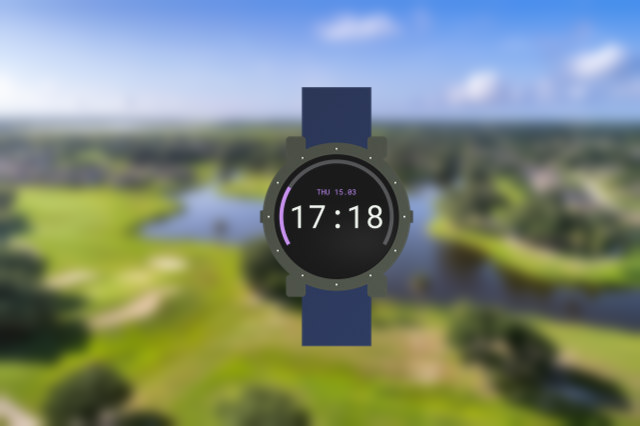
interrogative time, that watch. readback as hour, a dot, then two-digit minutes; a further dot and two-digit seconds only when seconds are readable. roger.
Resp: 17.18
